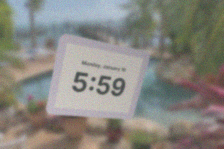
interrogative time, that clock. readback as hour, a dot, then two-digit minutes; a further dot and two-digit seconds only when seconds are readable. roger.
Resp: 5.59
